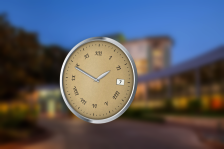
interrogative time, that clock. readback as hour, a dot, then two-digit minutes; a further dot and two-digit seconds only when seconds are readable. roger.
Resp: 1.49
